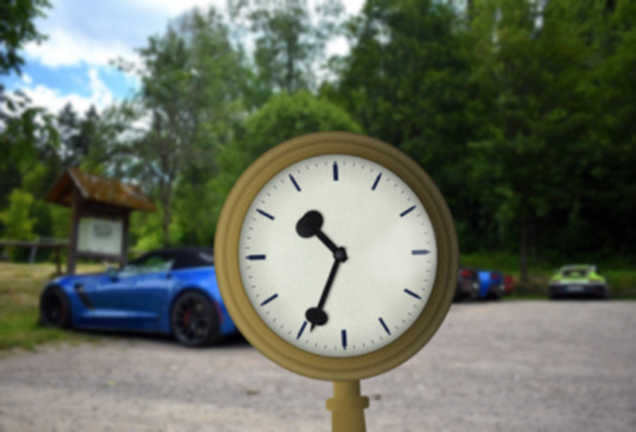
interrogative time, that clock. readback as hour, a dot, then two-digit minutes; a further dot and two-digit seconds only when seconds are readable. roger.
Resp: 10.34
